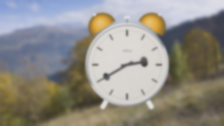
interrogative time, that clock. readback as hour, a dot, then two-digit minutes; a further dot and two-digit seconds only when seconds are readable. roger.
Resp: 2.40
